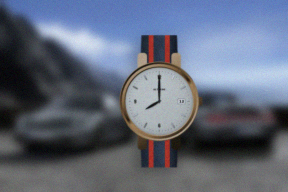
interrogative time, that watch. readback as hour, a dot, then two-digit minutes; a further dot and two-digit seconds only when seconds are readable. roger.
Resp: 8.00
